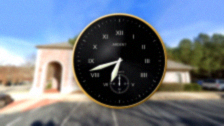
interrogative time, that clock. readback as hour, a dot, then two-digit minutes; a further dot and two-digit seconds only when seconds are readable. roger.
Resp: 6.42
